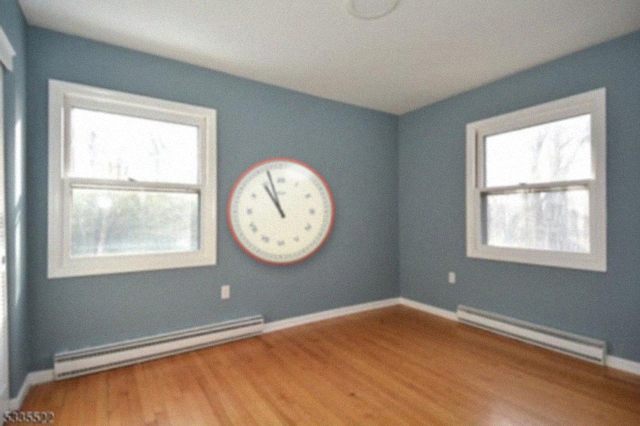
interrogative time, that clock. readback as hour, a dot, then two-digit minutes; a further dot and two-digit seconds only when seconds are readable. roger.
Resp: 10.57
